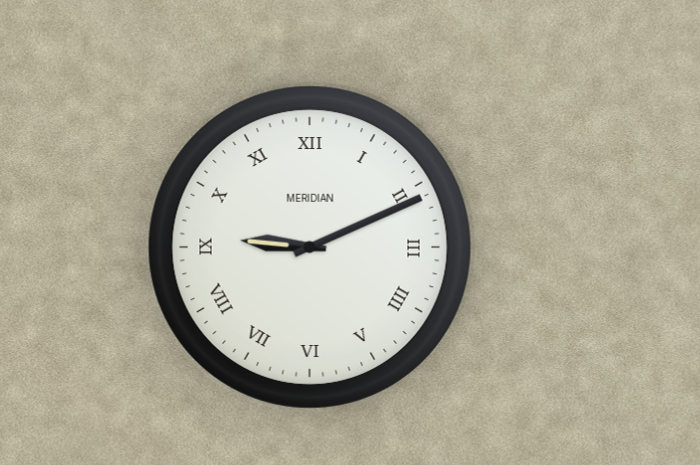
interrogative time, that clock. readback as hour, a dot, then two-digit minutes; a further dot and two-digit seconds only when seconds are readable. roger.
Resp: 9.11
